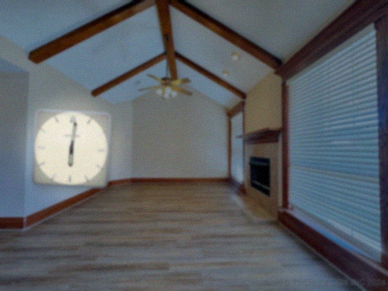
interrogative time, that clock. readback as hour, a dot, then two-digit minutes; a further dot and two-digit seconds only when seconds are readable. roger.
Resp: 6.01
